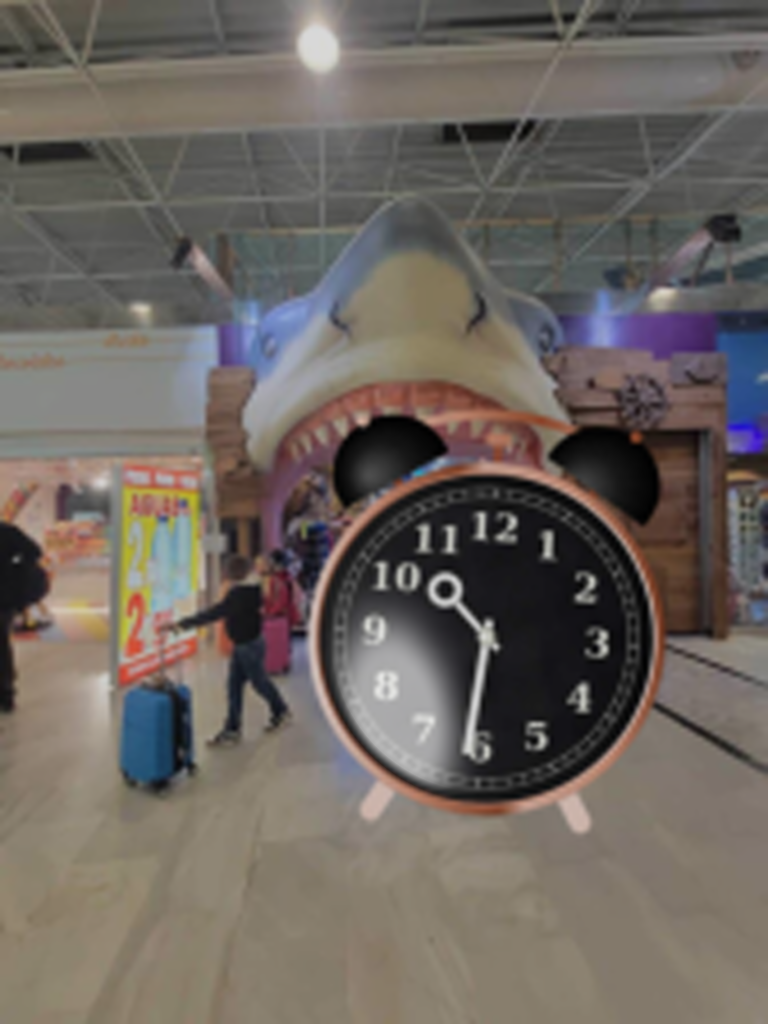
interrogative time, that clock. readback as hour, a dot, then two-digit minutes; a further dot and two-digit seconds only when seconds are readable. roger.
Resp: 10.31
